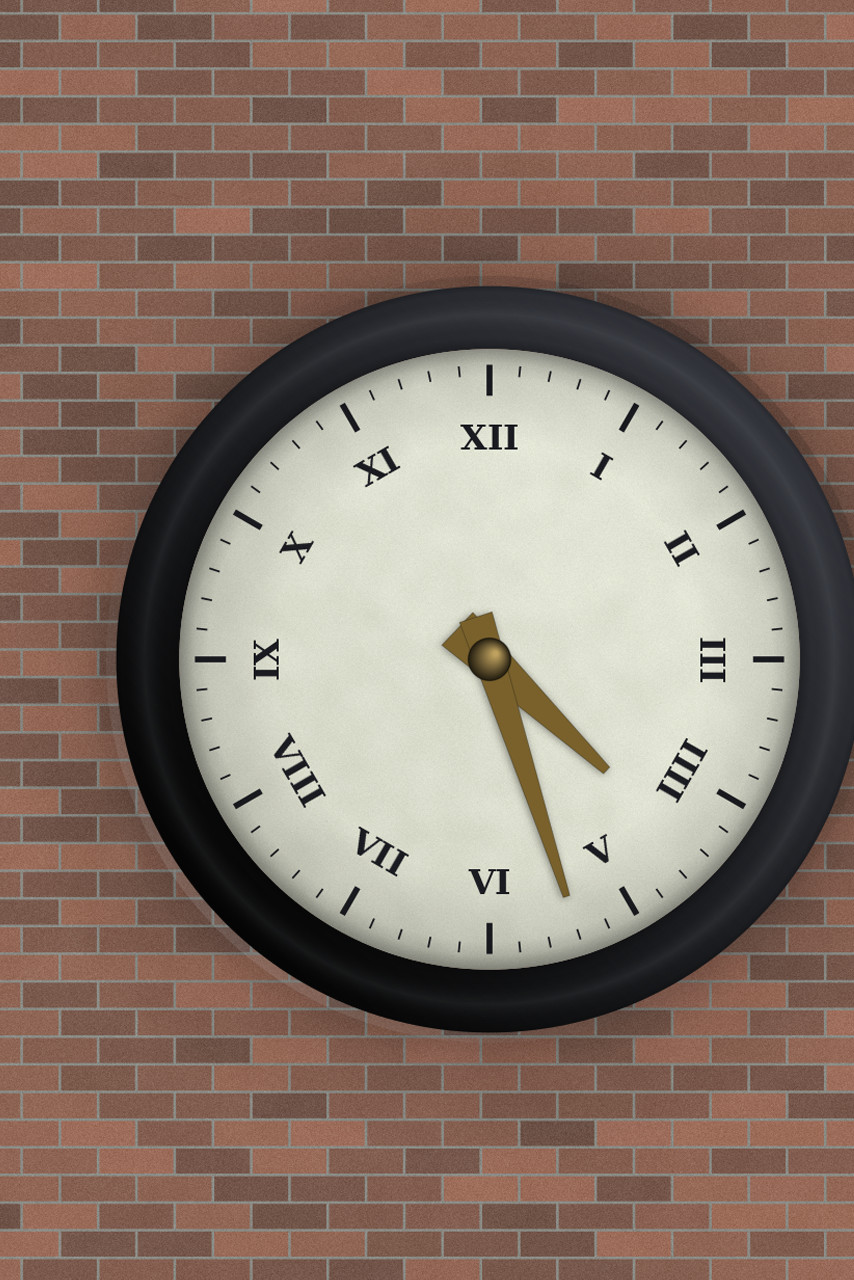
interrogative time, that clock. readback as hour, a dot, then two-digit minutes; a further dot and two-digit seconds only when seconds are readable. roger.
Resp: 4.27
